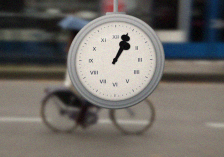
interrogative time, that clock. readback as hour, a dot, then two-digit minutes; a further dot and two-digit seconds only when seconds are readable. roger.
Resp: 1.04
